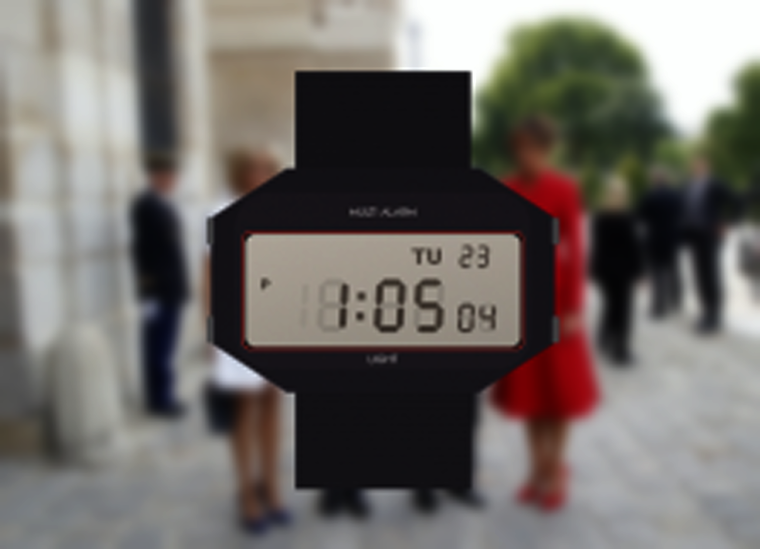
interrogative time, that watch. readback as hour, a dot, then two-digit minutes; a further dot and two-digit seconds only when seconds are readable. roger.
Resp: 1.05.04
